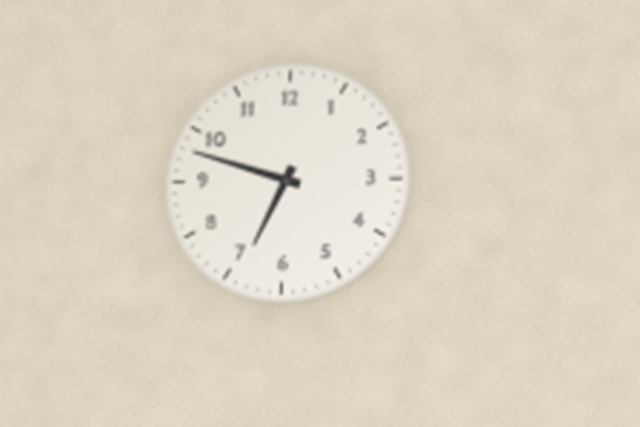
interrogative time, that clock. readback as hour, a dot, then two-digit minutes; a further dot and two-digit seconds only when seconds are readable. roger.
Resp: 6.48
